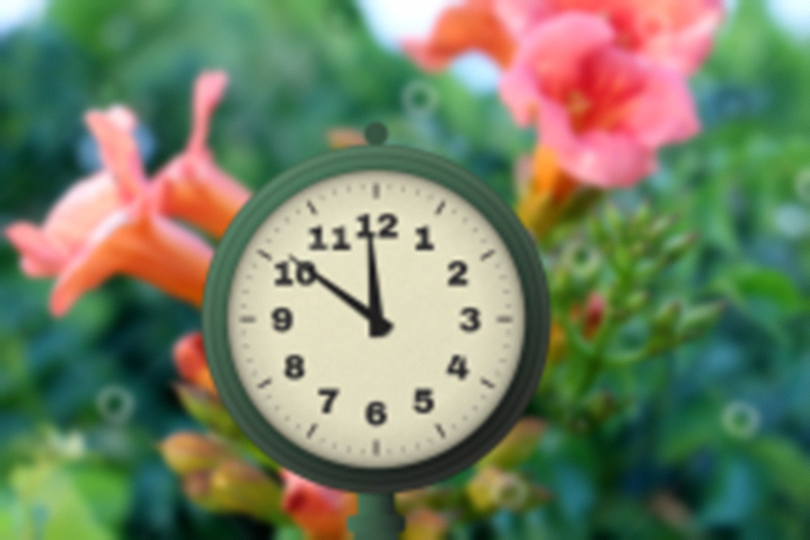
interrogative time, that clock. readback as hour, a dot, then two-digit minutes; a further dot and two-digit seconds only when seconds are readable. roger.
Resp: 11.51
